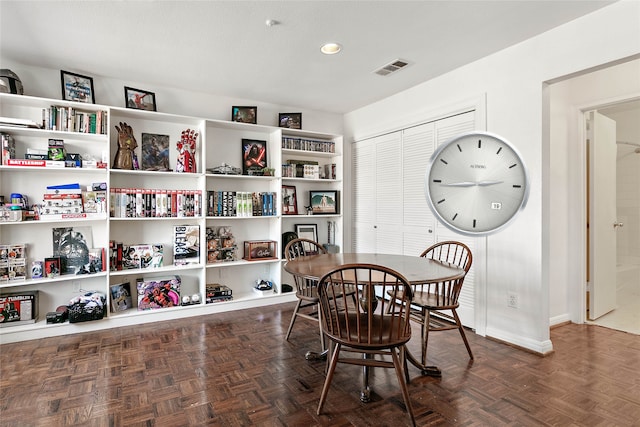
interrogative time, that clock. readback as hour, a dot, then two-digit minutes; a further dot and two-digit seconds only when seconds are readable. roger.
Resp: 2.44
